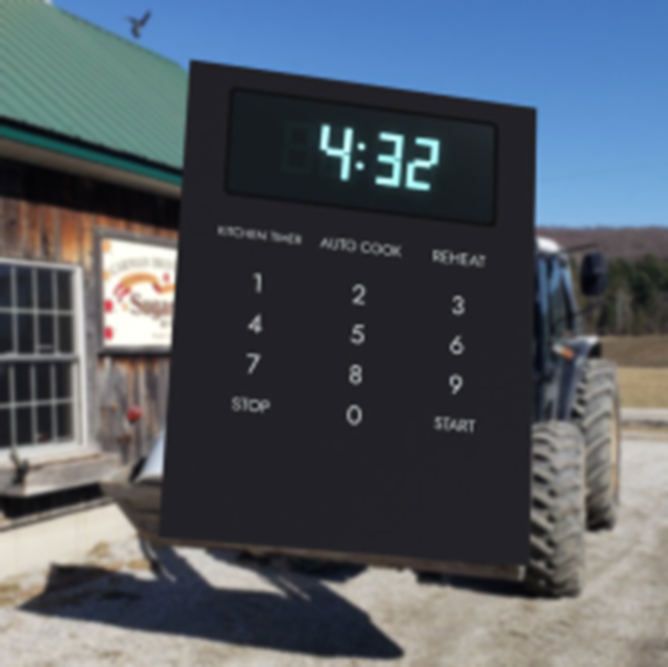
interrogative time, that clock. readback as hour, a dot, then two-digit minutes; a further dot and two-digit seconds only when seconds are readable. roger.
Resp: 4.32
